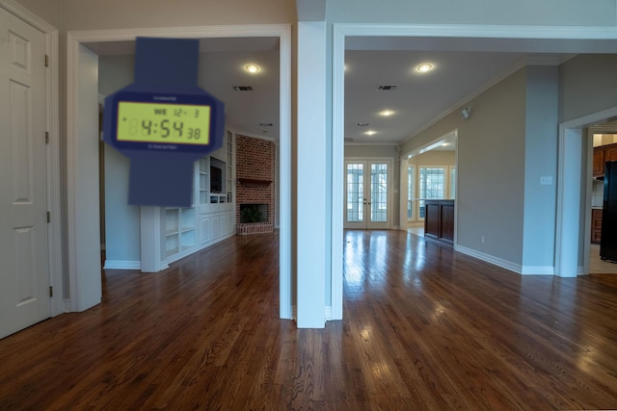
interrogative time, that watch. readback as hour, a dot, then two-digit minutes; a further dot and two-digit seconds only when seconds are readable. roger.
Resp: 4.54.38
